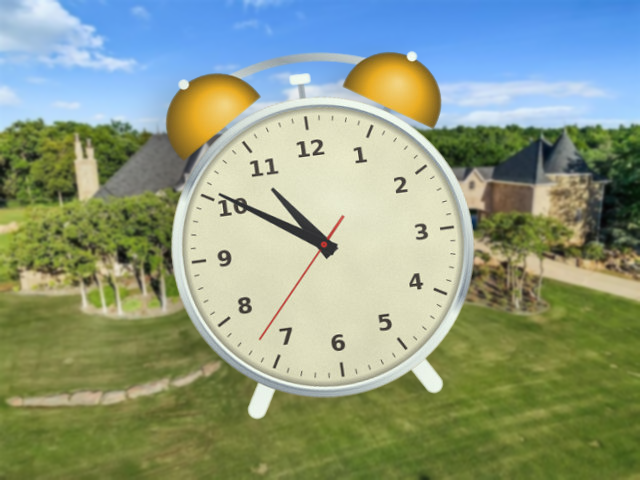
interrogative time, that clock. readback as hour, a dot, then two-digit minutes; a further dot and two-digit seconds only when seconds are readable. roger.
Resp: 10.50.37
